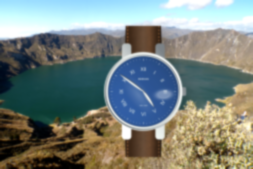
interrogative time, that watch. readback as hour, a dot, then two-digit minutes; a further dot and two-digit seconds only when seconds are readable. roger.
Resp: 4.51
